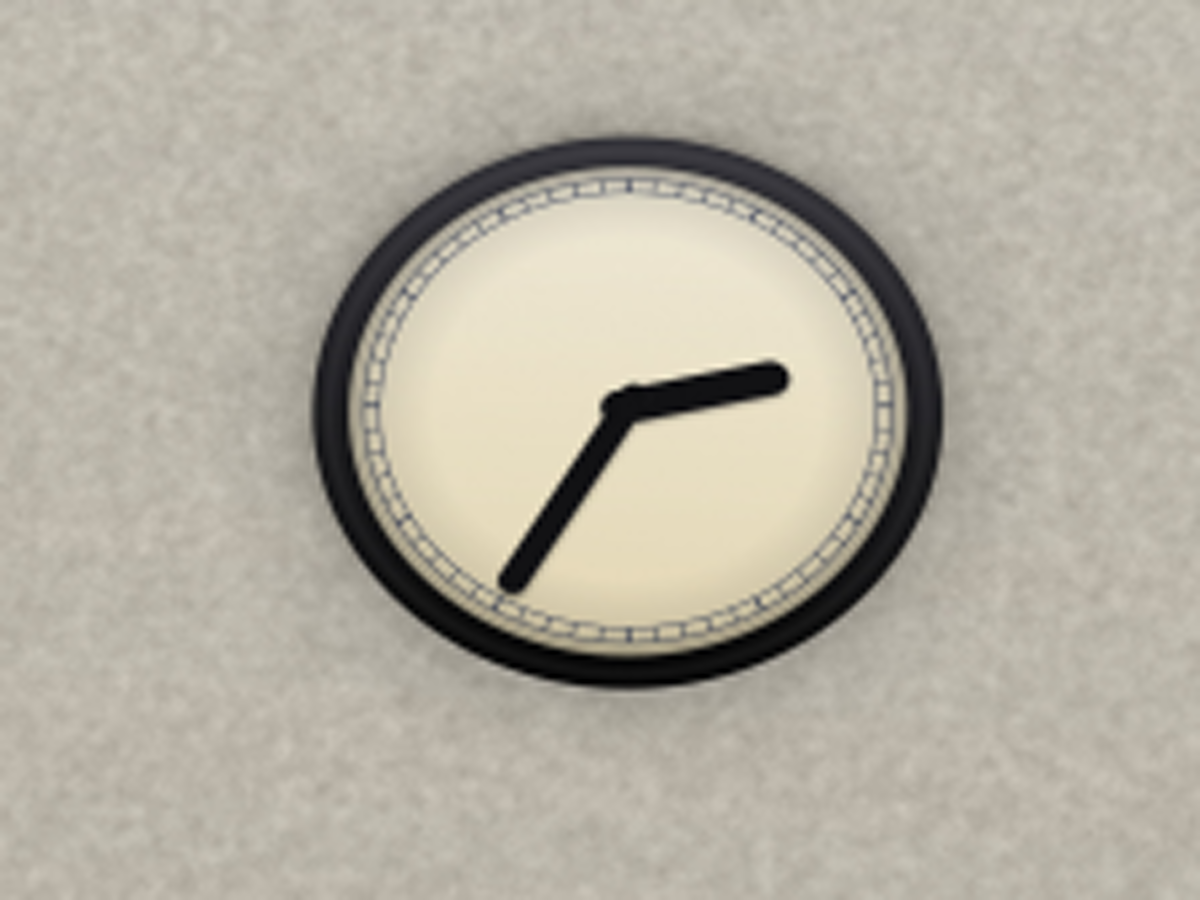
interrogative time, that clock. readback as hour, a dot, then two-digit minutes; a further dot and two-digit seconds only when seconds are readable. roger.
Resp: 2.35
